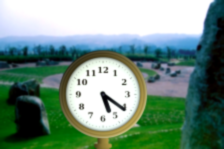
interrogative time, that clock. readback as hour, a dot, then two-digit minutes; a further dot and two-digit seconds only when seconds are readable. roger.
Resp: 5.21
